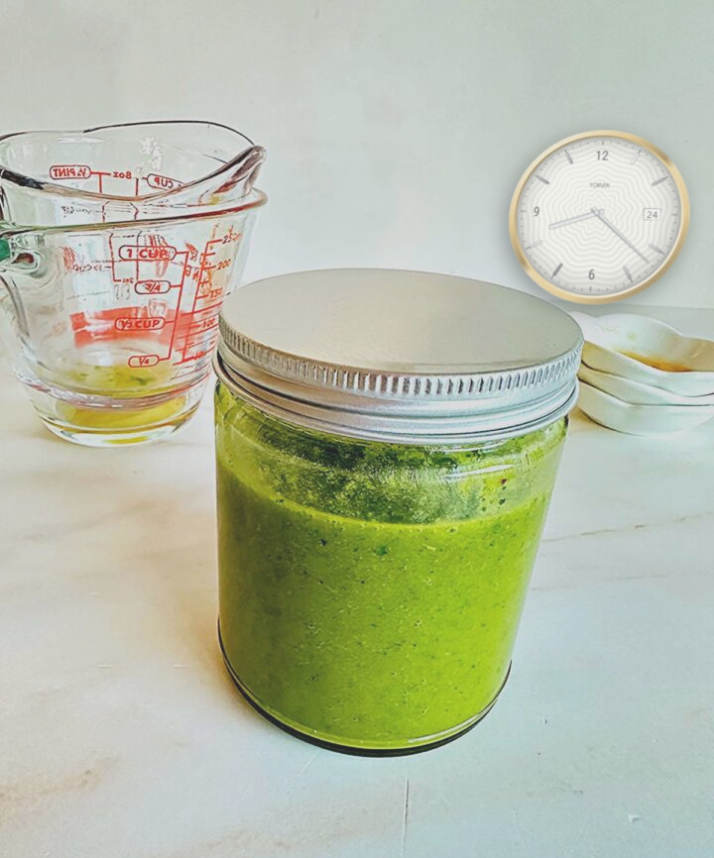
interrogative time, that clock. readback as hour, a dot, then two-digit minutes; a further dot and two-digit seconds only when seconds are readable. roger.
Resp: 8.22
